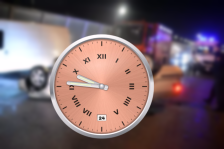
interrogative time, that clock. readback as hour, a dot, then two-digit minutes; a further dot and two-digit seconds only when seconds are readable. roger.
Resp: 9.46
